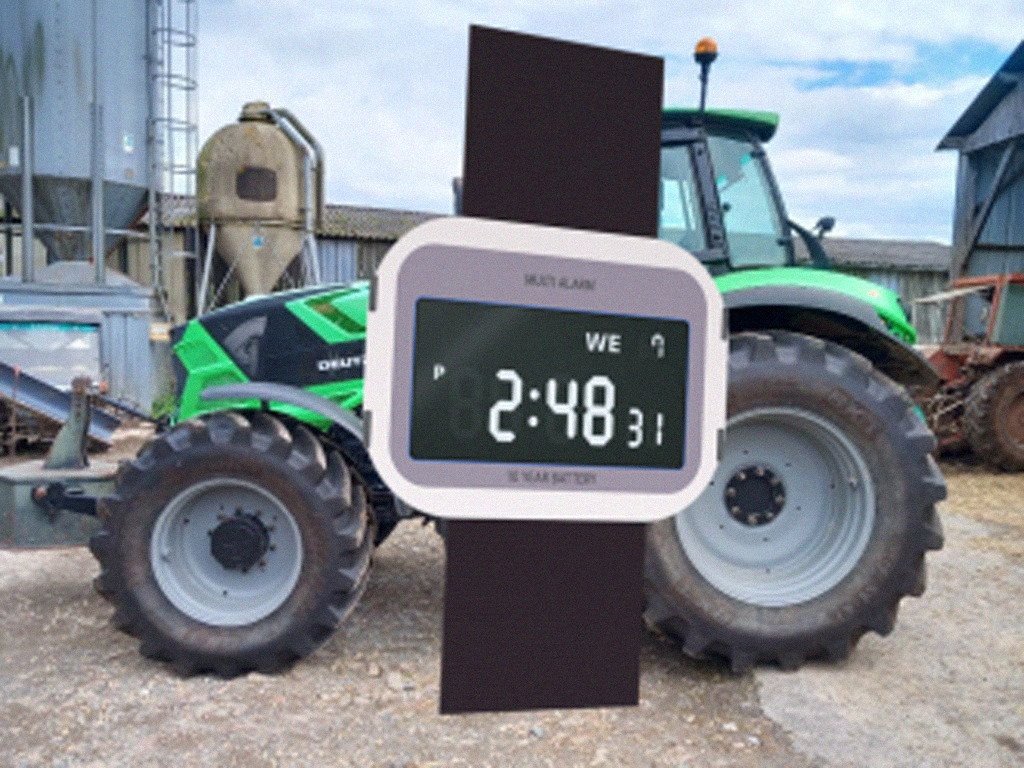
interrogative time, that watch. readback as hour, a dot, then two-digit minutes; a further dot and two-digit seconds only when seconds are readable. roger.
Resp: 2.48.31
